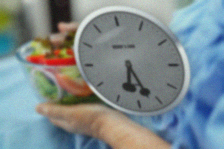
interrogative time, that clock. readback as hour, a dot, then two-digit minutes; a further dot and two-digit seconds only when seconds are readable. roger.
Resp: 6.27
